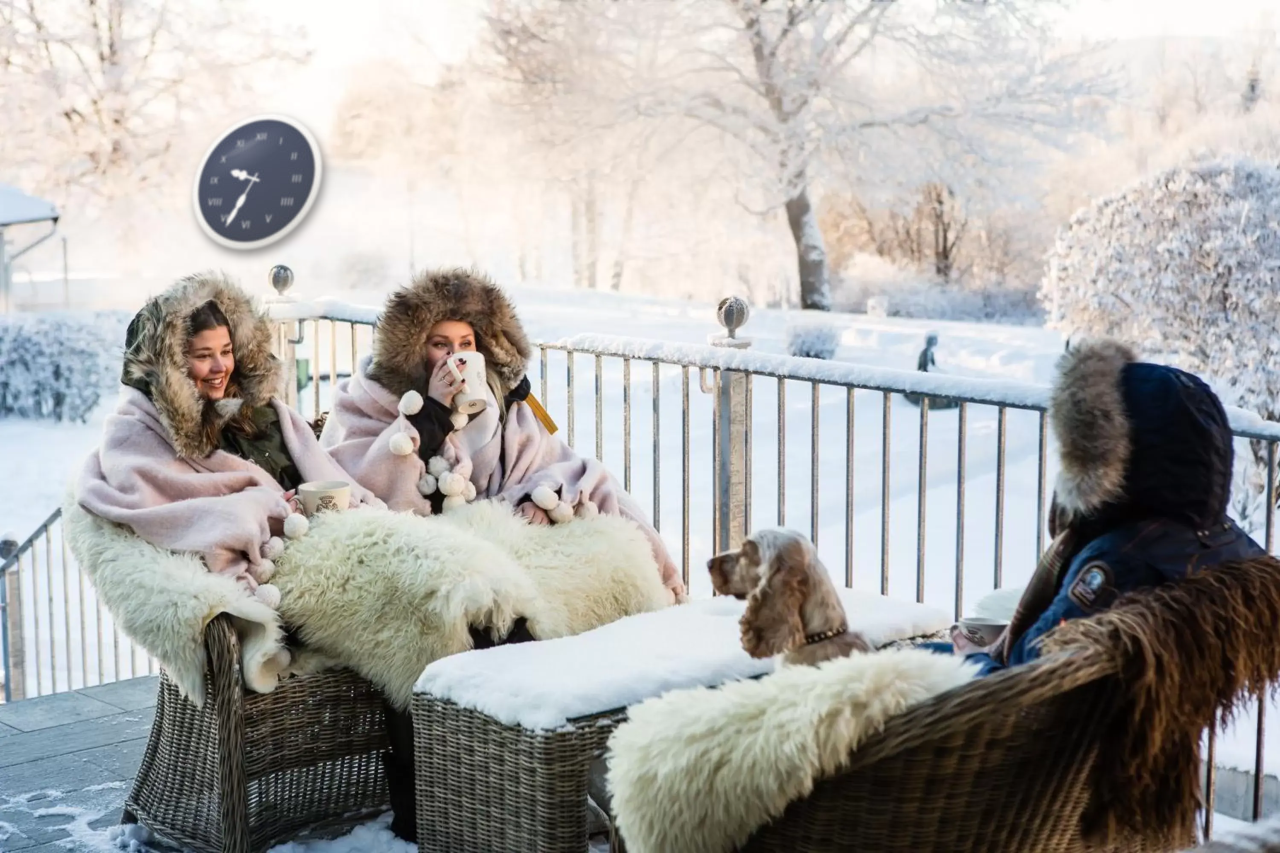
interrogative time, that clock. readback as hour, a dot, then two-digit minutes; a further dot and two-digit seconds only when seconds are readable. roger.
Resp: 9.34
